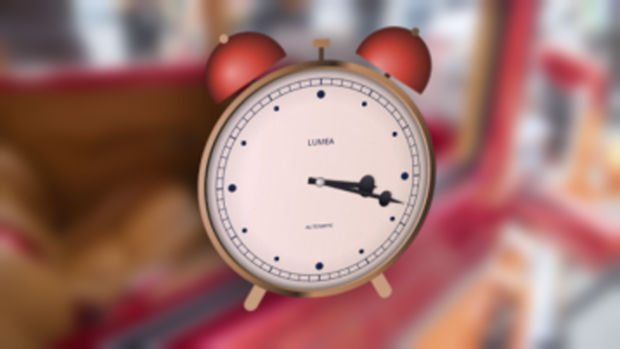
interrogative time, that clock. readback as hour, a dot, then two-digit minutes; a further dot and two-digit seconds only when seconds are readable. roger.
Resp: 3.18
